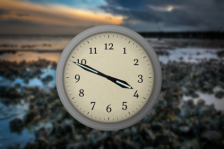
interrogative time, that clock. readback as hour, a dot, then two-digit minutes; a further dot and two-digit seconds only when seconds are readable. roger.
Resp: 3.49
